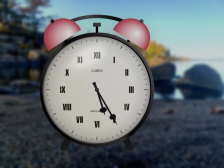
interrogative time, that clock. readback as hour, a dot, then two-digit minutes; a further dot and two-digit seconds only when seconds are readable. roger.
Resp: 5.25
